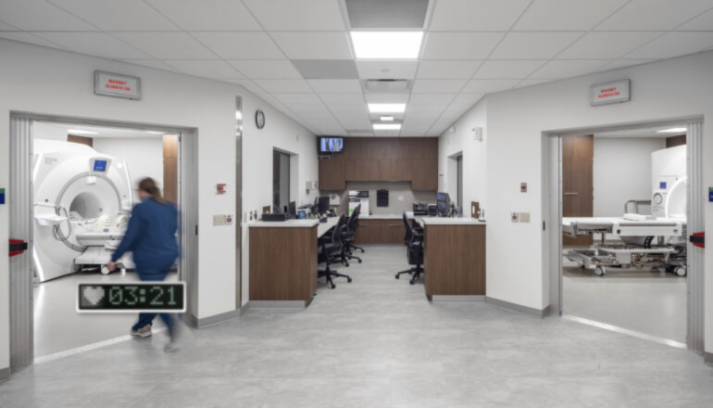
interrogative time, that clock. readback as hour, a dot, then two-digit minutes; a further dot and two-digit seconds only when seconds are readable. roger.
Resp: 3.21
